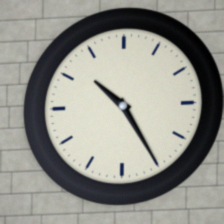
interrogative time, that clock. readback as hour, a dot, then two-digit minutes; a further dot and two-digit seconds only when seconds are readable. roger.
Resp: 10.25
